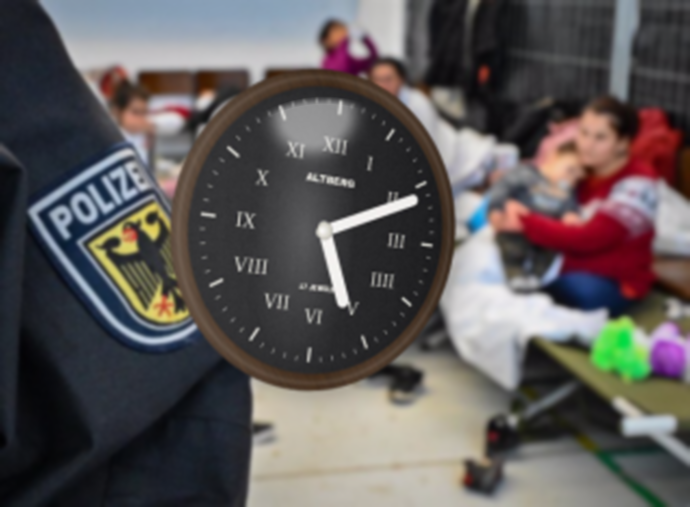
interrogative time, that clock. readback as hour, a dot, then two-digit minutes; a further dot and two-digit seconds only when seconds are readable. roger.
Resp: 5.11
